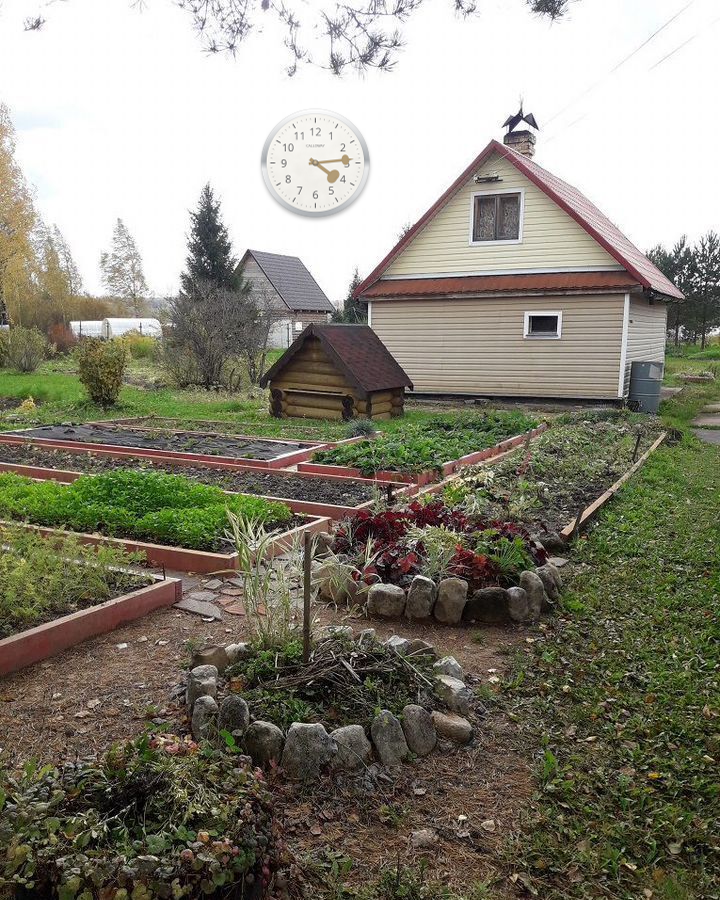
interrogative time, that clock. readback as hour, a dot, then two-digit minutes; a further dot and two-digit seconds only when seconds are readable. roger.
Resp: 4.14
